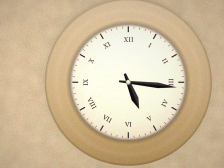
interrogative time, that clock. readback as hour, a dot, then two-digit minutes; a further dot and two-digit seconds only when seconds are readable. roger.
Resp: 5.16
